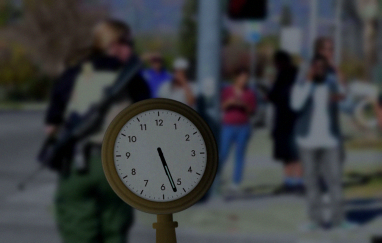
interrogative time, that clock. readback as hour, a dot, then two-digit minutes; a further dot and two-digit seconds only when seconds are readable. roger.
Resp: 5.27
